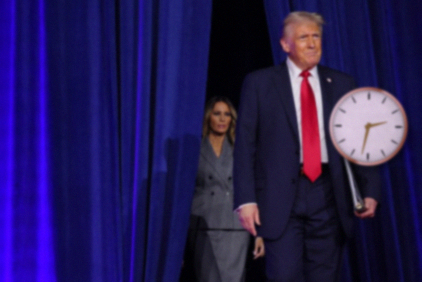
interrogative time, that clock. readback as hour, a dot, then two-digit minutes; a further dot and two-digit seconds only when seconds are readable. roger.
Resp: 2.32
